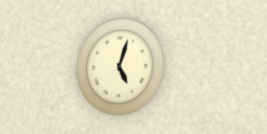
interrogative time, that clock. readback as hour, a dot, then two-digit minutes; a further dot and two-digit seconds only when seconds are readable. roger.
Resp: 5.03
